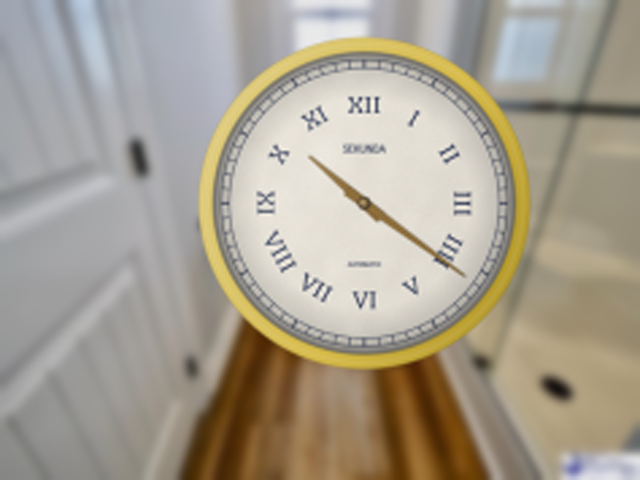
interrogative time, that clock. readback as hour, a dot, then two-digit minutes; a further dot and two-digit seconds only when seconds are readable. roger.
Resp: 10.21
